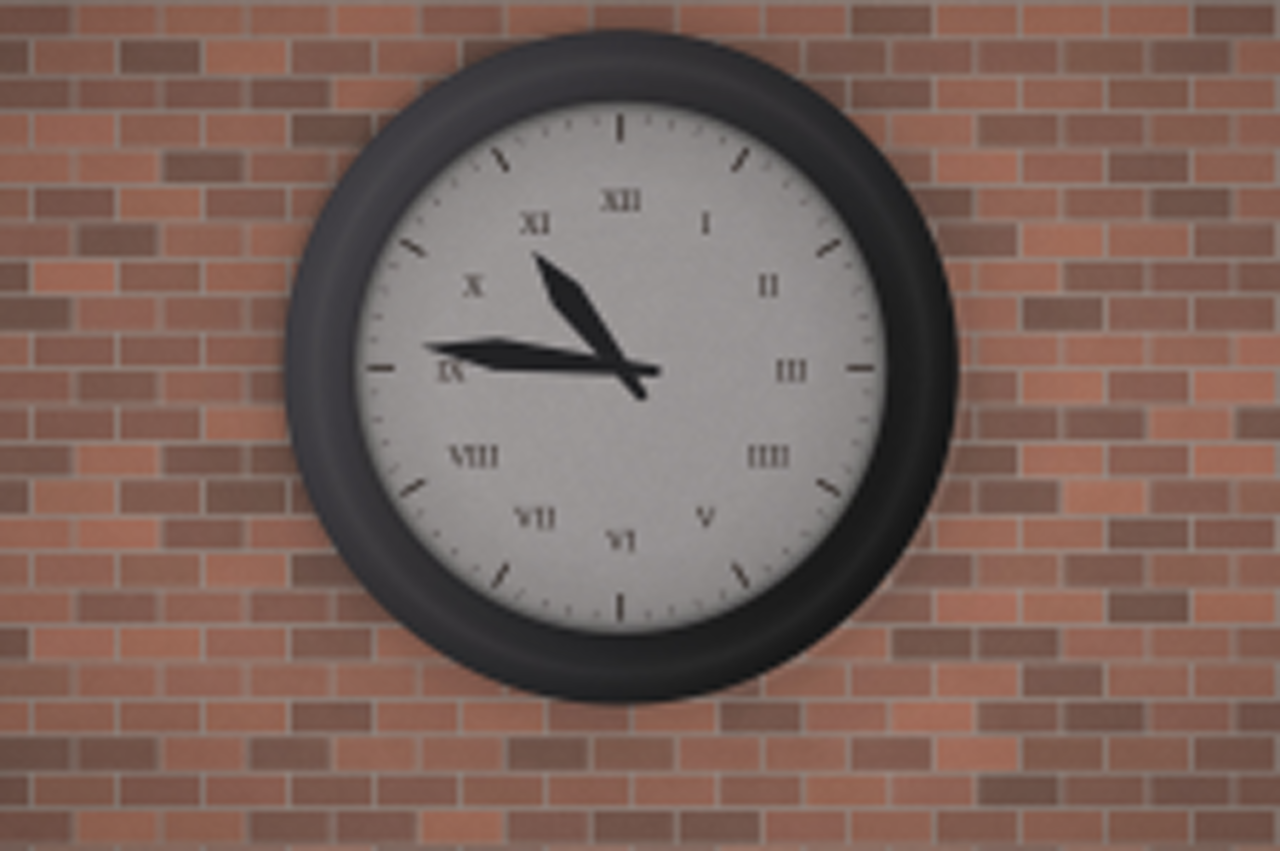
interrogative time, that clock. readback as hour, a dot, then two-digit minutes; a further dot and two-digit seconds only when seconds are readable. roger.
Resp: 10.46
